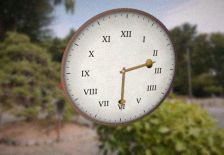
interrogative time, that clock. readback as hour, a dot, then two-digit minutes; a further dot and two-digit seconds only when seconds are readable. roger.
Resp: 2.30
